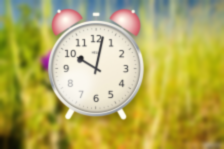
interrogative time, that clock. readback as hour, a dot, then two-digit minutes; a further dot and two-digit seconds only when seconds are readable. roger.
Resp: 10.02
